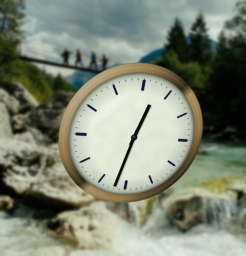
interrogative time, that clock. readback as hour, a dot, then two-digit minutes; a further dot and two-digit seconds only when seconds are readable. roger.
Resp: 12.32
